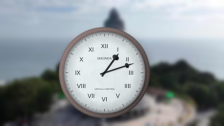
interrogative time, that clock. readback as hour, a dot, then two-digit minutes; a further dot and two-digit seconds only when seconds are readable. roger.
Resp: 1.12
